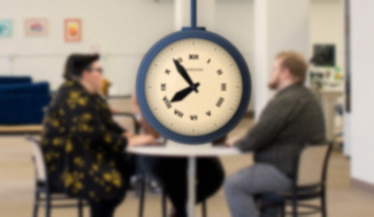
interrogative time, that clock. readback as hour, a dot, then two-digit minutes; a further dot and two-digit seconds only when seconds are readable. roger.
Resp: 7.54
